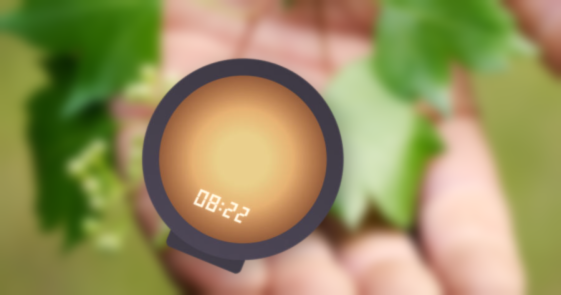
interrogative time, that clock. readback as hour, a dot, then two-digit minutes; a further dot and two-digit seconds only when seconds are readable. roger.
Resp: 8.22
